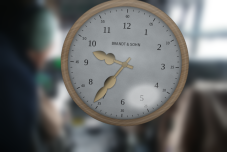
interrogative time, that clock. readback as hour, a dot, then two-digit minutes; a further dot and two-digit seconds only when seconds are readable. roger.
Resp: 9.36
